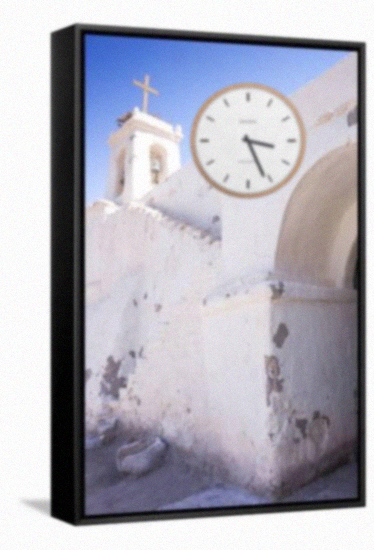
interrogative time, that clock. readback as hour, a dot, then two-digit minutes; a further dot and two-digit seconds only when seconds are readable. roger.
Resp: 3.26
